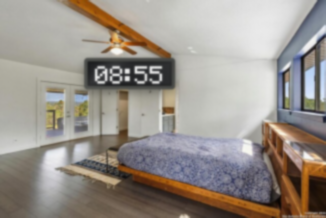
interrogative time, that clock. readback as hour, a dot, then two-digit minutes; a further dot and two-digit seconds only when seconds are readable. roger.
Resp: 8.55
